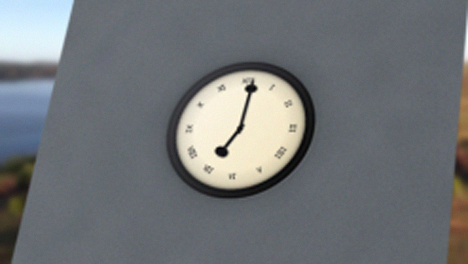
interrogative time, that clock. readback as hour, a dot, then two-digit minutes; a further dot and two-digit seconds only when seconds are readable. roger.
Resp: 7.01
